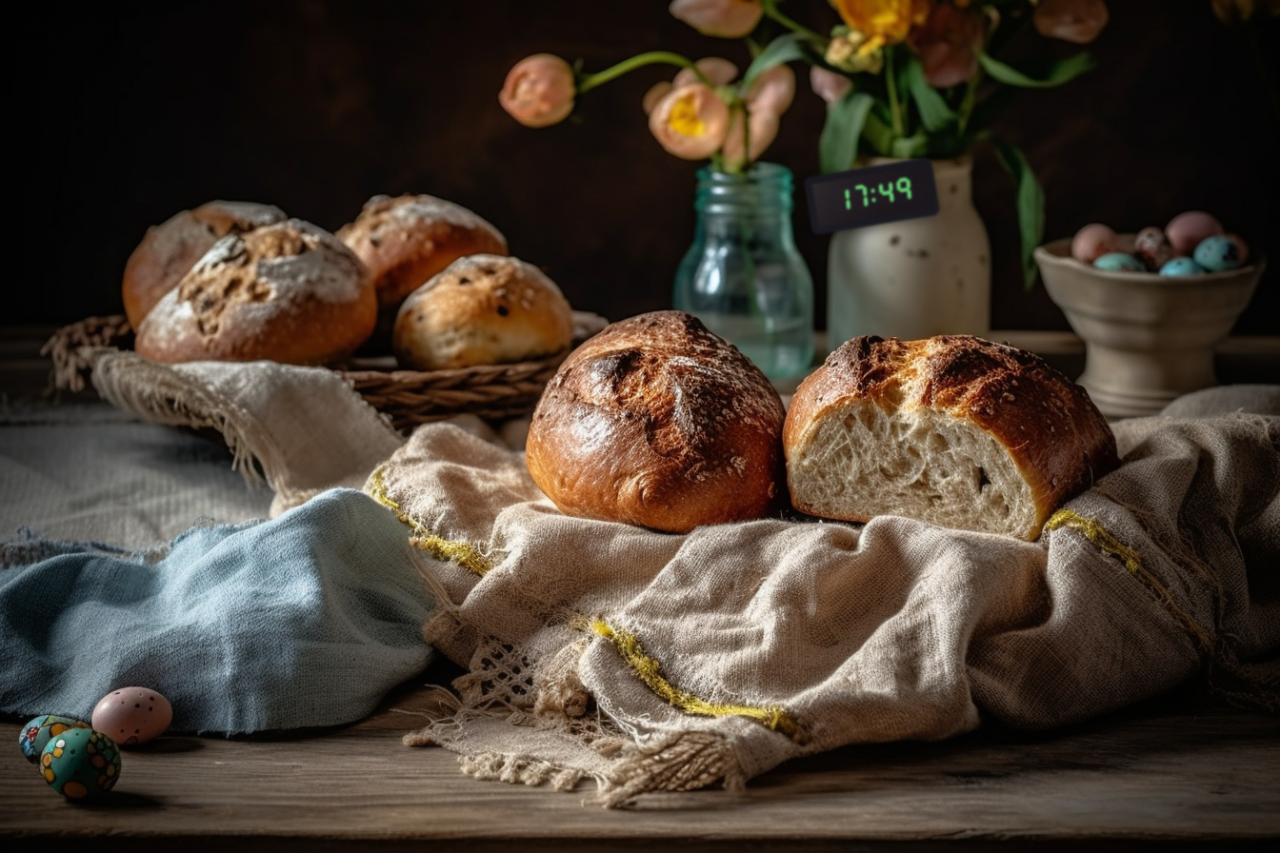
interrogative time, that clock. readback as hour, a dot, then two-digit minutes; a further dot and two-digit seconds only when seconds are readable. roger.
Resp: 17.49
